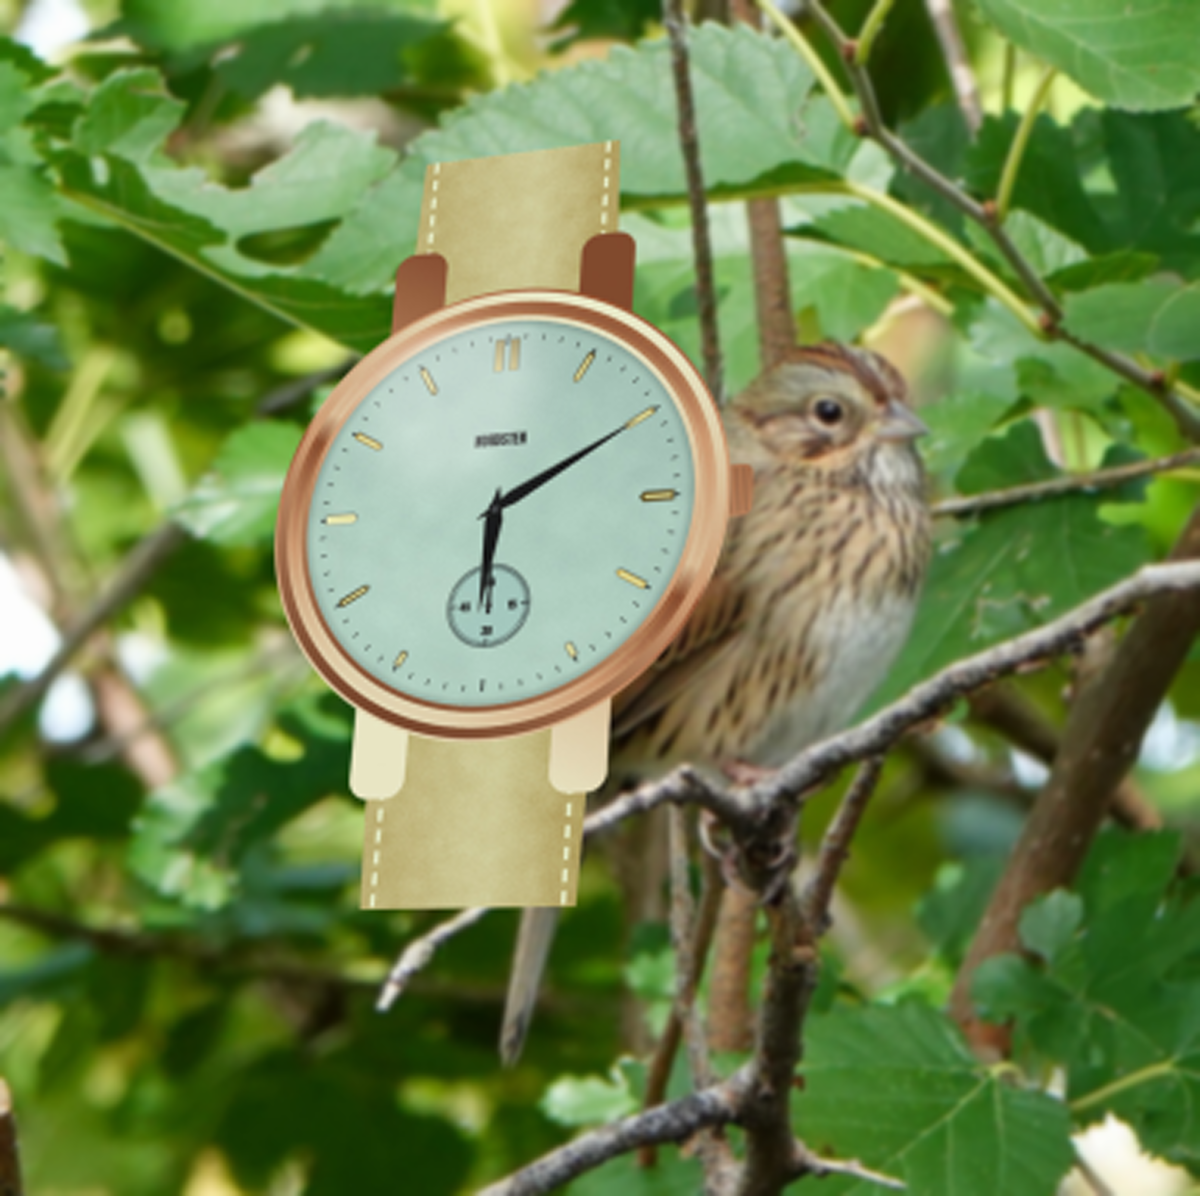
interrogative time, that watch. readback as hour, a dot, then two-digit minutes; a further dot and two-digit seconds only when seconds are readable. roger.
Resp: 6.10
